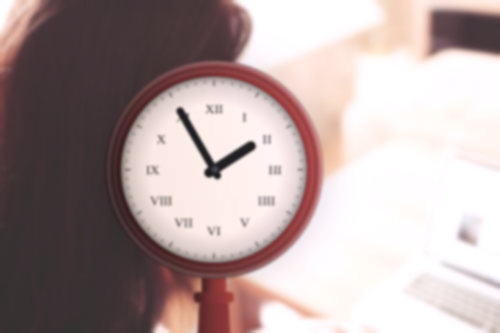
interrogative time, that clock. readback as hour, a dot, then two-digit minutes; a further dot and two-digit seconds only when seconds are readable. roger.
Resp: 1.55
